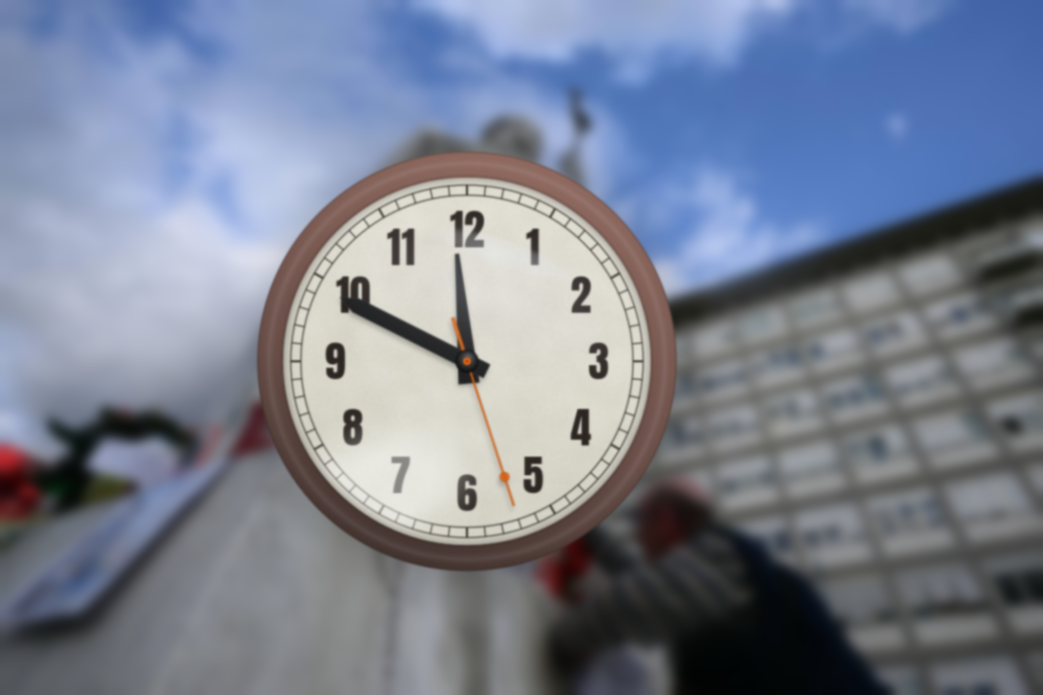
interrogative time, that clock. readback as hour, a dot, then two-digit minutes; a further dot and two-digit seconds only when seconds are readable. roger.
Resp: 11.49.27
